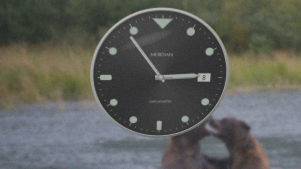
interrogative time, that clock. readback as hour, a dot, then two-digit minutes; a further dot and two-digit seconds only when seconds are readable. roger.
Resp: 2.54
